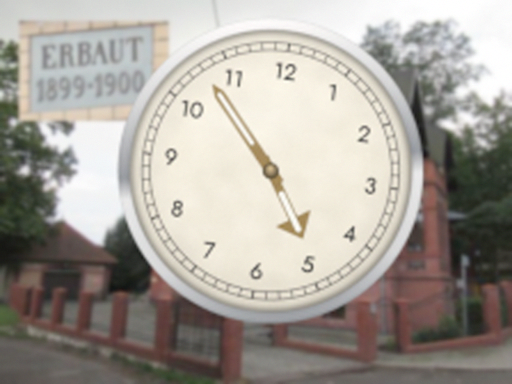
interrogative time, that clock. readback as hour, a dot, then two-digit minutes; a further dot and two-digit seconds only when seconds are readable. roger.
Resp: 4.53
